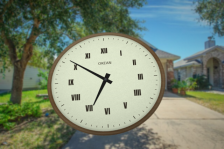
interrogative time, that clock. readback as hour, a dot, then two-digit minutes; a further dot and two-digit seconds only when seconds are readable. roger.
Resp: 6.51
